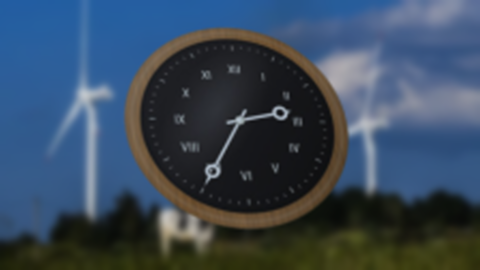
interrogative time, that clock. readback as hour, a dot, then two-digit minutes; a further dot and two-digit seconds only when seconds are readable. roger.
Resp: 2.35
